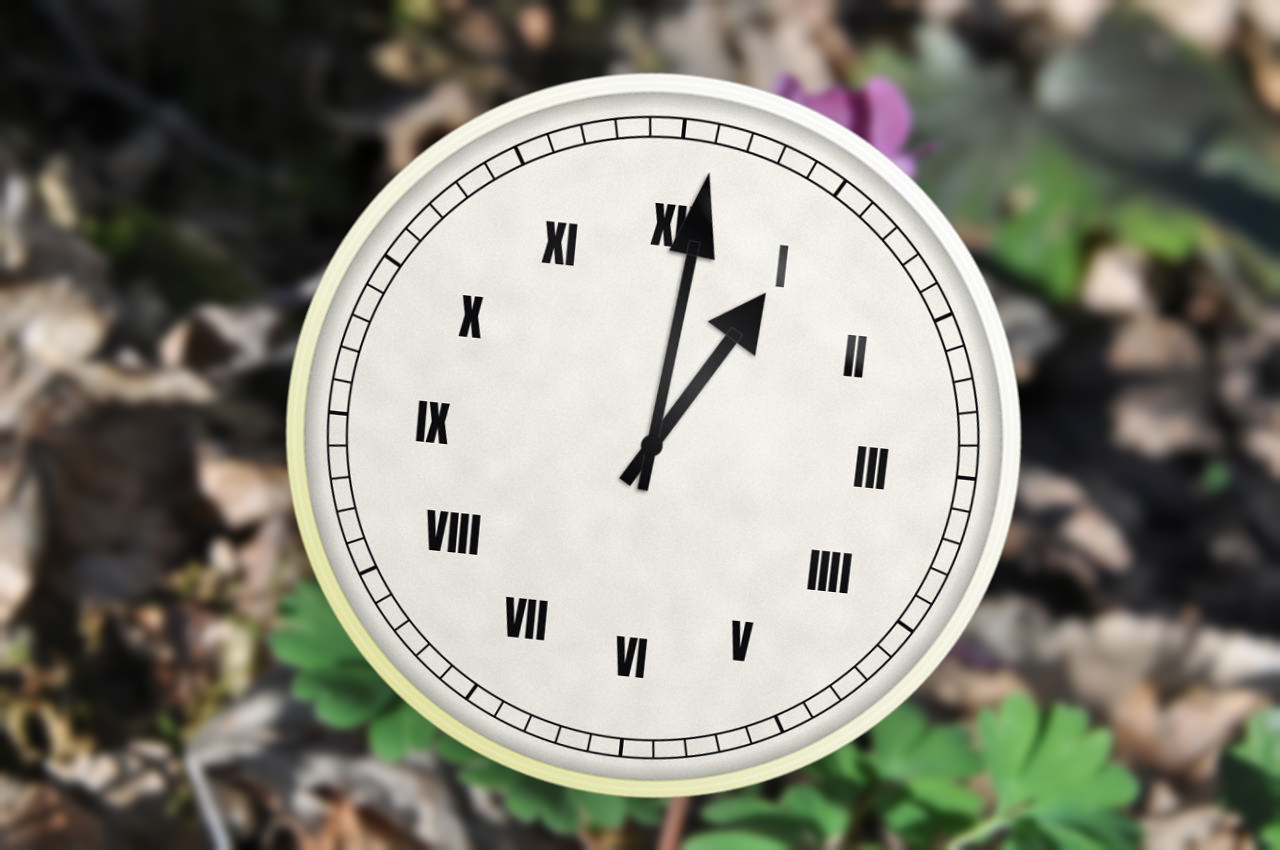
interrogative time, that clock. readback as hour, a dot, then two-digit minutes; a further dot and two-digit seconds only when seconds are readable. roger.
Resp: 1.01
